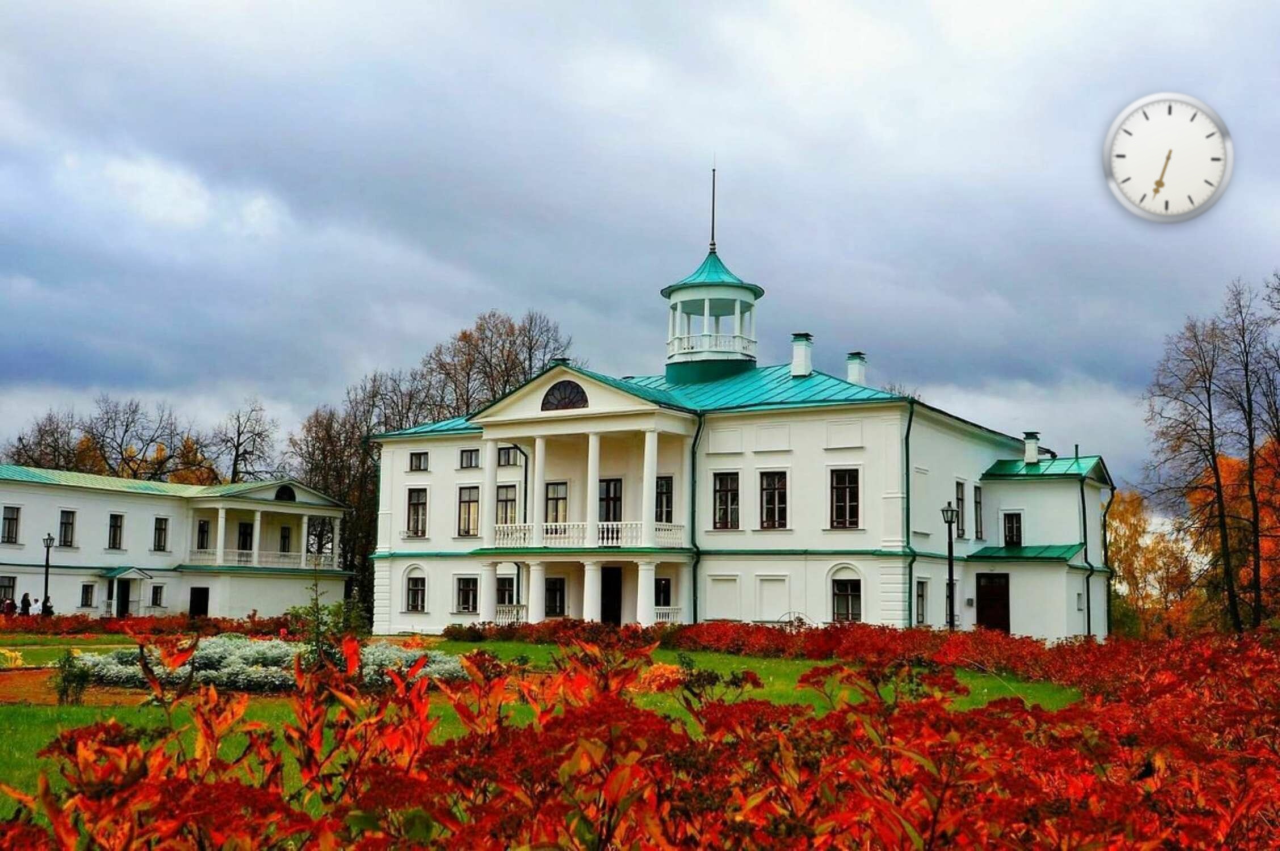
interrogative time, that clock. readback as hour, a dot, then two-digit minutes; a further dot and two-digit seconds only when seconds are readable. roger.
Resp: 6.33
